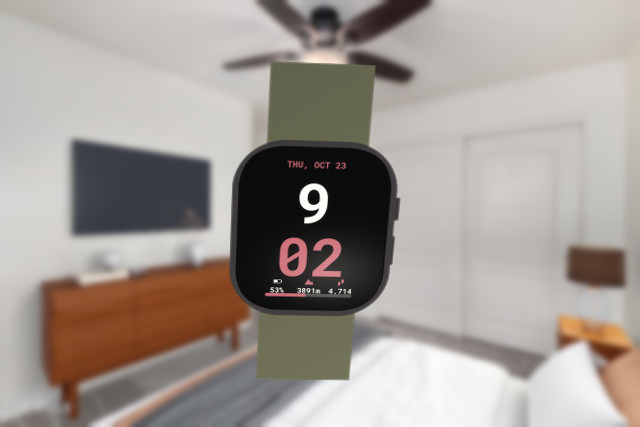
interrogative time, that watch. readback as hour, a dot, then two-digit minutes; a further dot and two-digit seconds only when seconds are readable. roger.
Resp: 9.02
